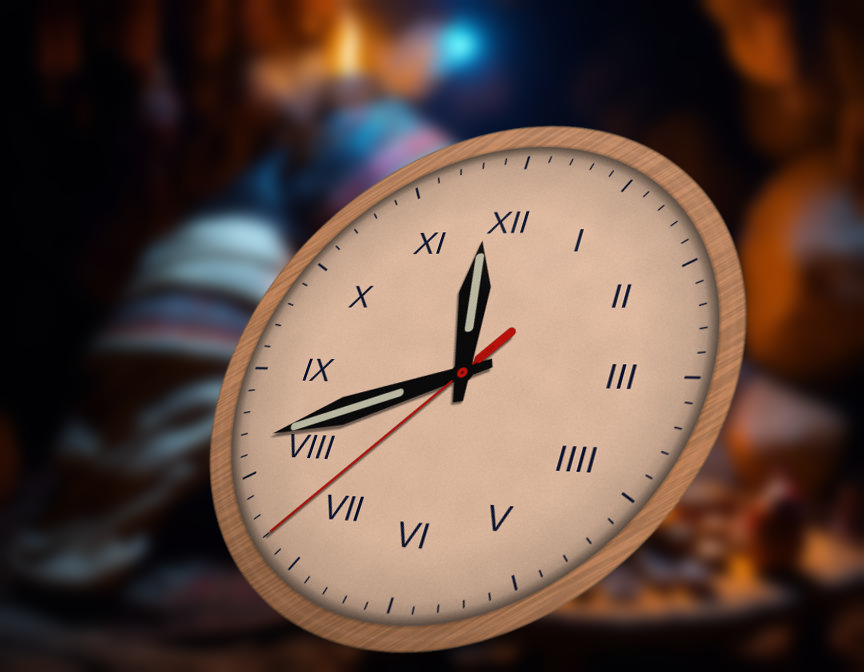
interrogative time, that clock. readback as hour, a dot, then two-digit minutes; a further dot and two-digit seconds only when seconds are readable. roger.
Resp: 11.41.37
